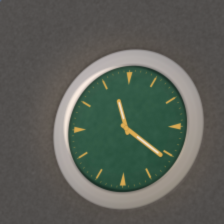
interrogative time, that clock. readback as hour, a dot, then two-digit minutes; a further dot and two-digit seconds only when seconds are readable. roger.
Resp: 11.21
